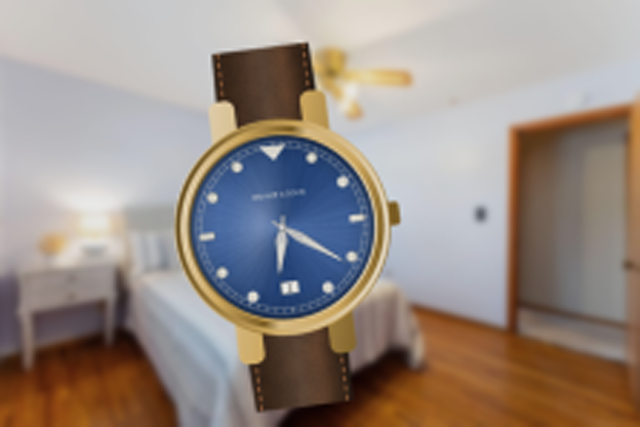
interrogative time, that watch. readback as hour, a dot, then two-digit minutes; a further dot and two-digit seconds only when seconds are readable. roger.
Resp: 6.21
